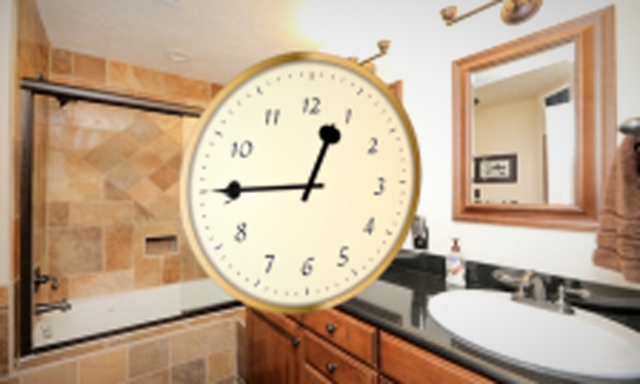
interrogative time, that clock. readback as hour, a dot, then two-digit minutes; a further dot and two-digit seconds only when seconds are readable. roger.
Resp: 12.45
